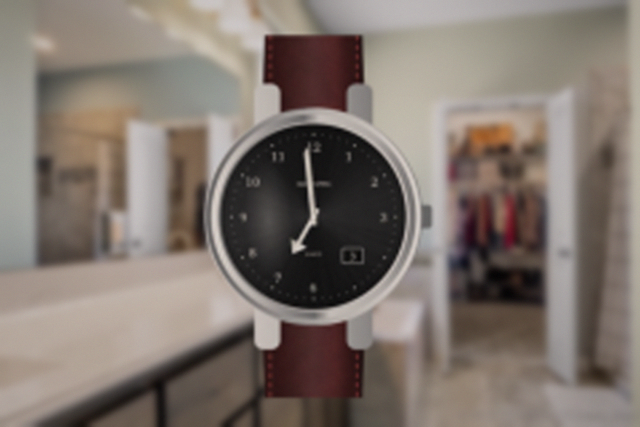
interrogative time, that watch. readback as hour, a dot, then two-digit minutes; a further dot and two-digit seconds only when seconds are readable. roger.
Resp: 6.59
